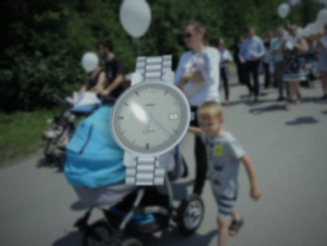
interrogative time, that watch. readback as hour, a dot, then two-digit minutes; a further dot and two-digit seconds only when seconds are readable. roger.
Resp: 6.22
